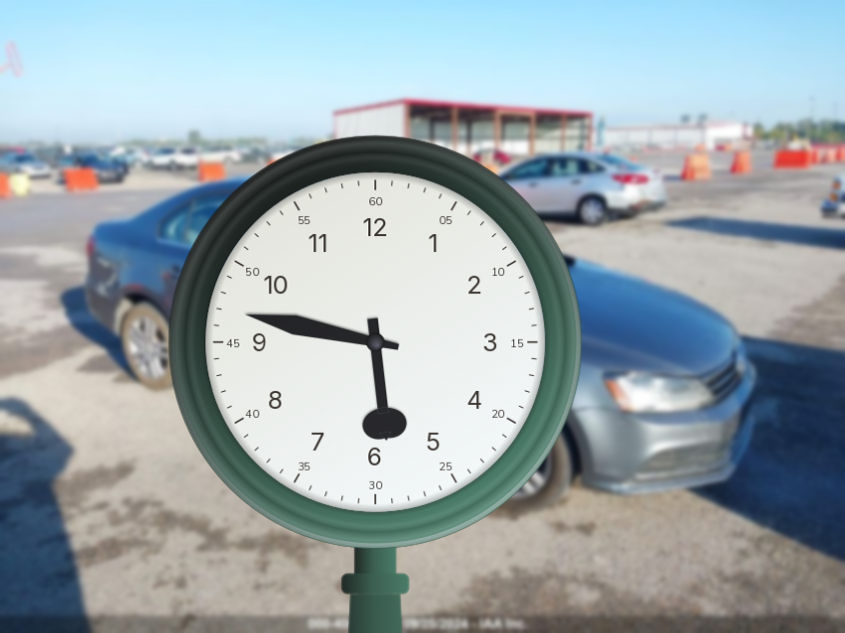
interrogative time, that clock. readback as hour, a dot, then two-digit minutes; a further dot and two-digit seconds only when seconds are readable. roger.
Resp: 5.47
